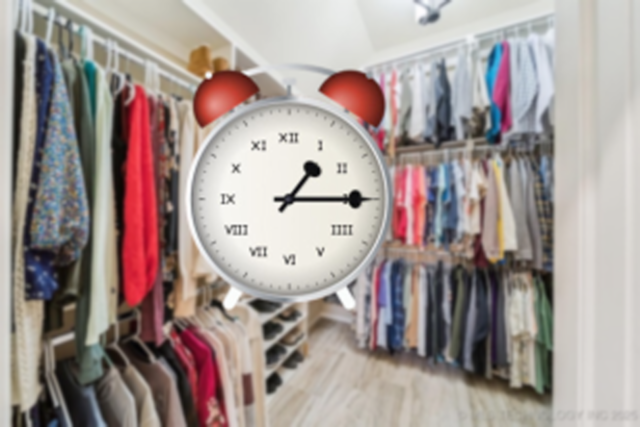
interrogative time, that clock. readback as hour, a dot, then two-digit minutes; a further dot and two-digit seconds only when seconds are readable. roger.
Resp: 1.15
